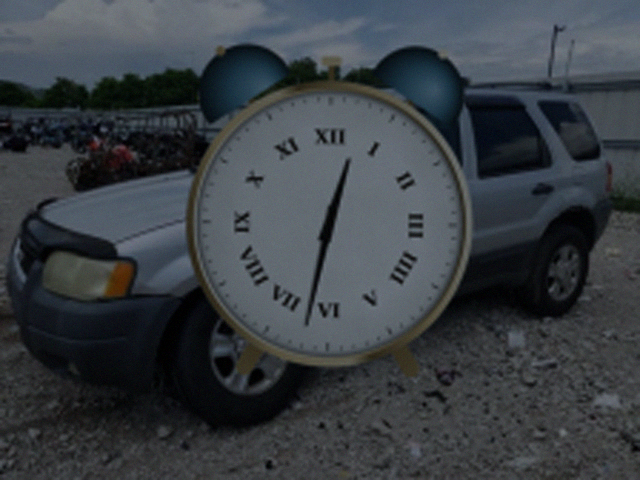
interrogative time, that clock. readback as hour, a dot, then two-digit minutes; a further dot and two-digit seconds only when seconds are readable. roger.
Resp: 12.32
